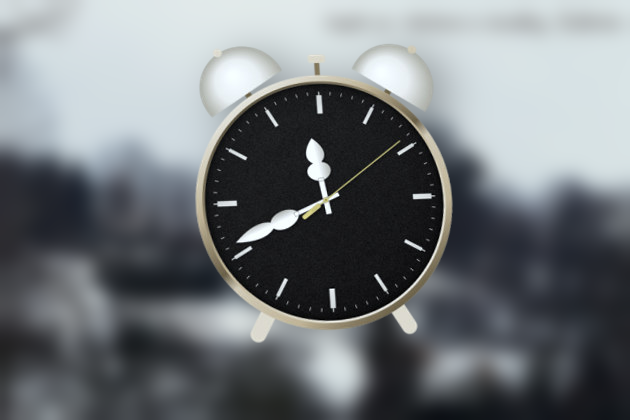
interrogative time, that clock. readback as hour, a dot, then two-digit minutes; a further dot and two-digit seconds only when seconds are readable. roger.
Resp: 11.41.09
